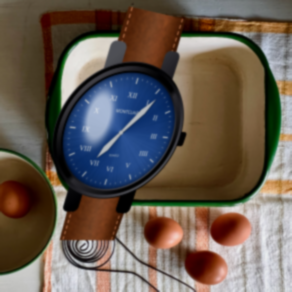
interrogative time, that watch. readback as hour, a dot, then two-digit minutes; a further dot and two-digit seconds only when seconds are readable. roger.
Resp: 7.06
